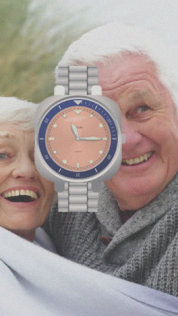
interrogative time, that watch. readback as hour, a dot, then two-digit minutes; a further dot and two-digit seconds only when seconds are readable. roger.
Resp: 11.15
